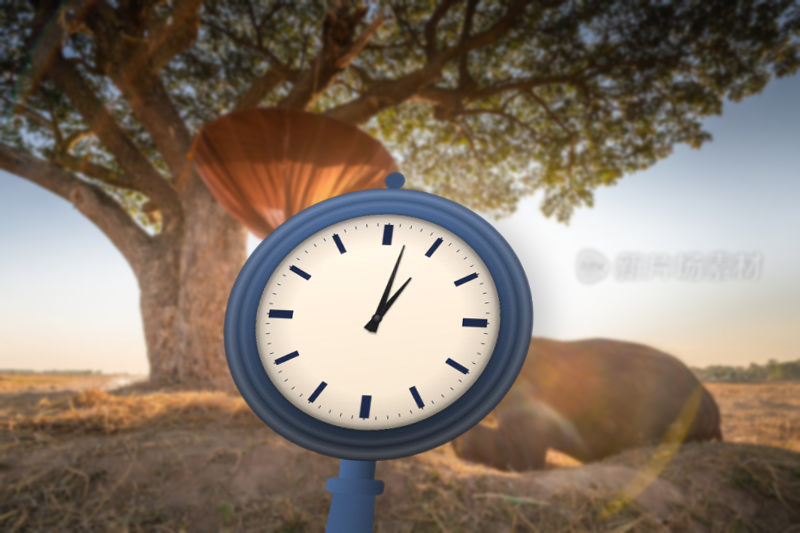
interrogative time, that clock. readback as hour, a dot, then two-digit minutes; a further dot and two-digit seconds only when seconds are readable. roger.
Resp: 1.02
